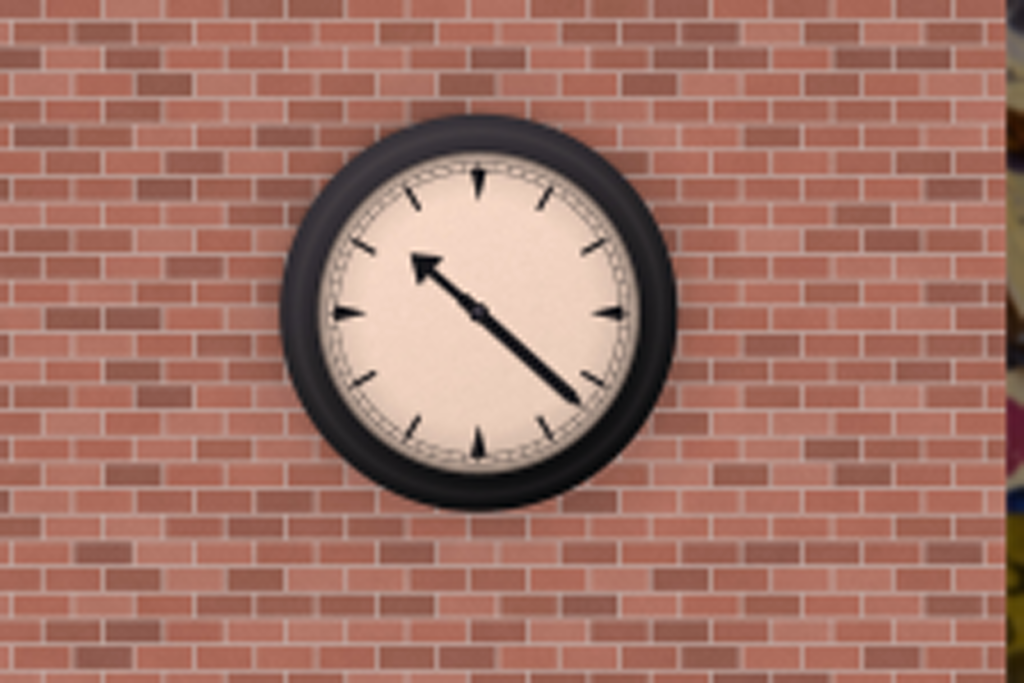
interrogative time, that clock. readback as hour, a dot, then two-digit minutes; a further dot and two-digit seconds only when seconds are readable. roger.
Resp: 10.22
